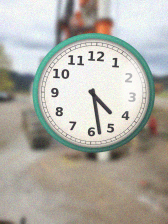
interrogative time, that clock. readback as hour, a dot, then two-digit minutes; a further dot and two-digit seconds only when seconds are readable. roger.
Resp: 4.28
